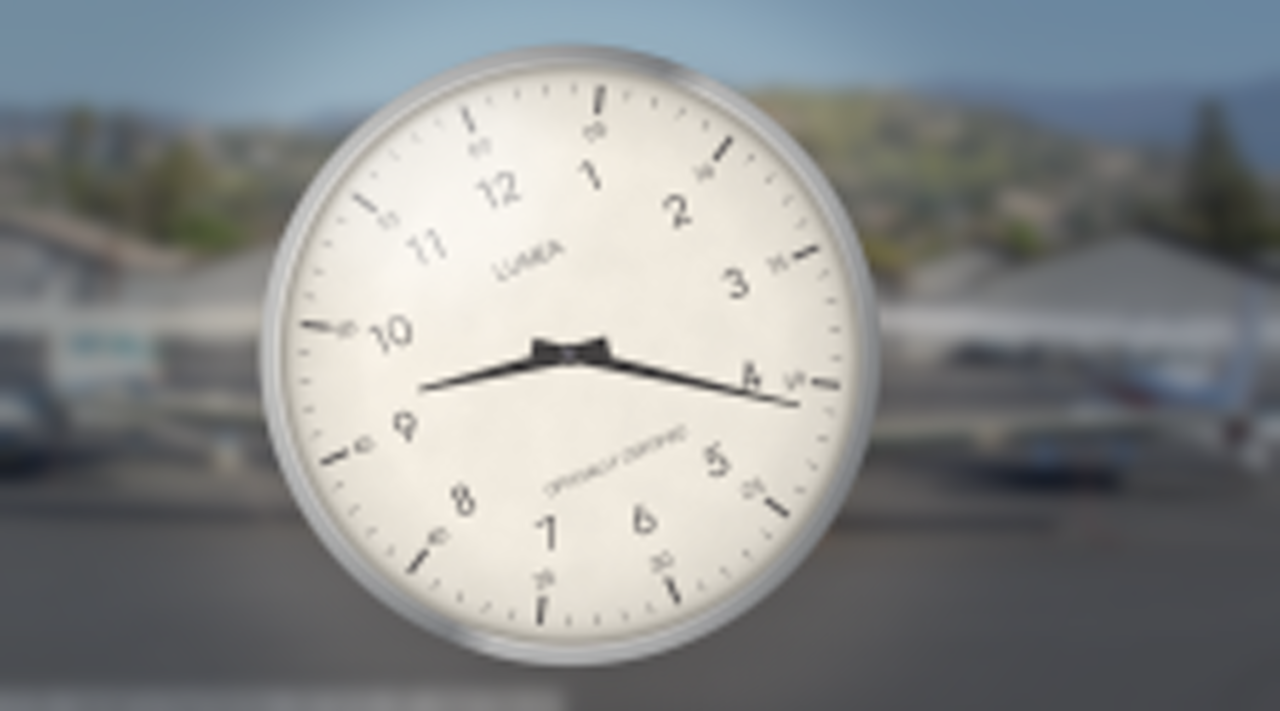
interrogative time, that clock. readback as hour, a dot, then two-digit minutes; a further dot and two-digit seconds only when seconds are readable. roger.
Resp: 9.21
